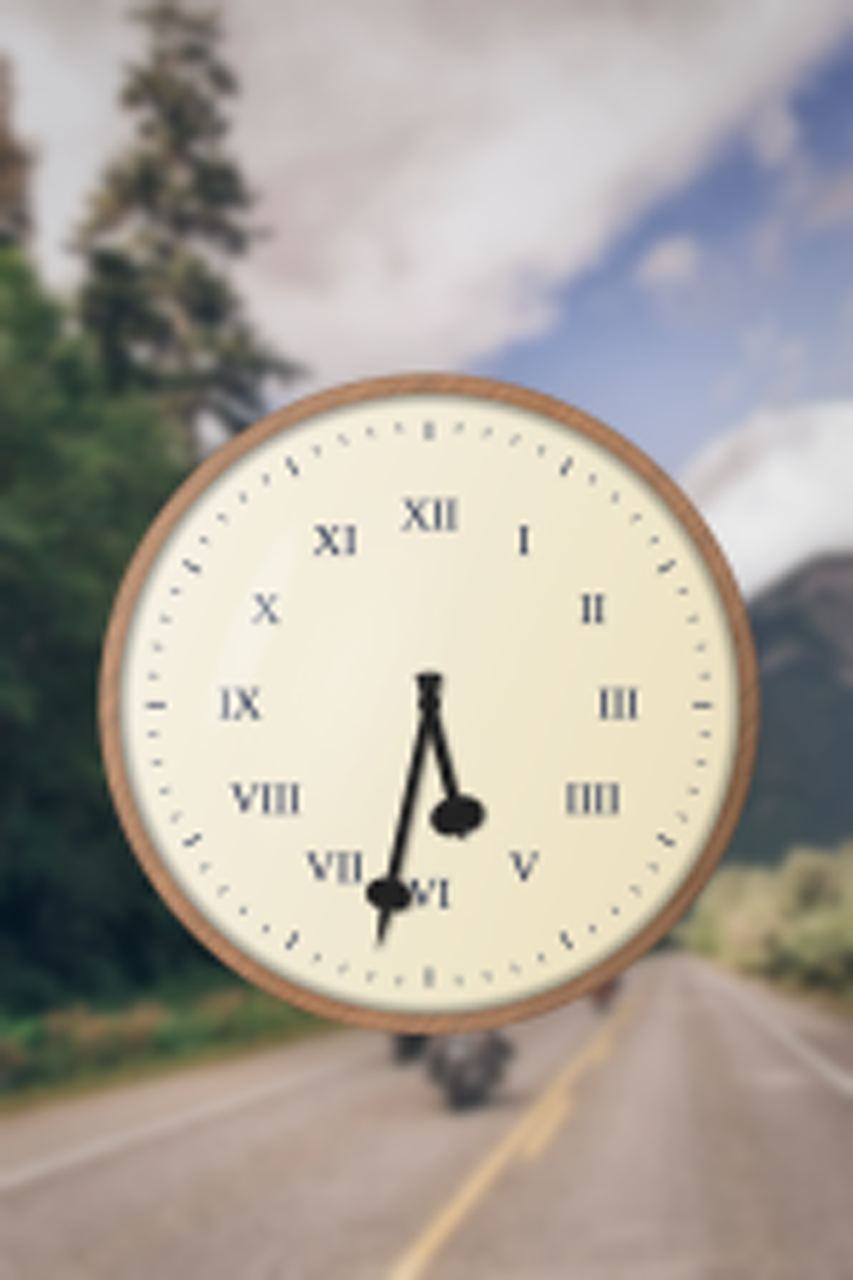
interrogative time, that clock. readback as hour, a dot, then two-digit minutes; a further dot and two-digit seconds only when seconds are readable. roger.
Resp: 5.32
